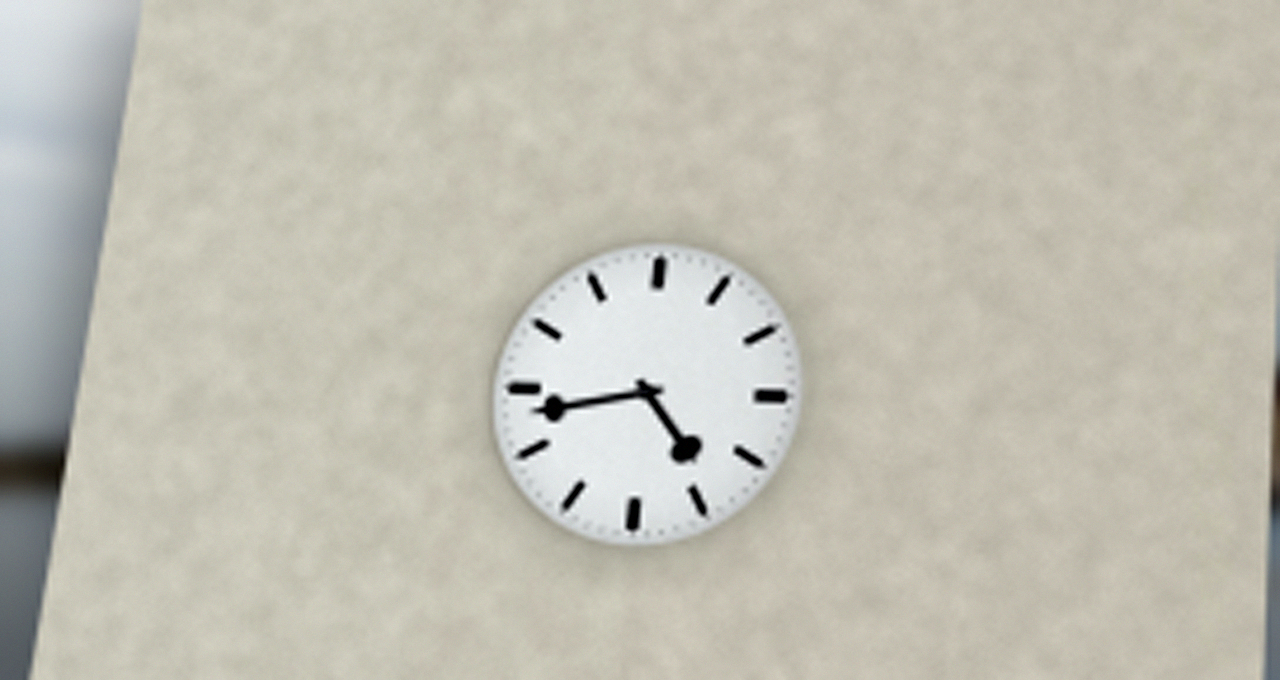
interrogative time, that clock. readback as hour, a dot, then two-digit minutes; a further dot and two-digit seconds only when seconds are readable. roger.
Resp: 4.43
